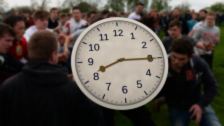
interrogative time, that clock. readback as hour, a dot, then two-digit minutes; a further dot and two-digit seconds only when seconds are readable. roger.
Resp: 8.15
